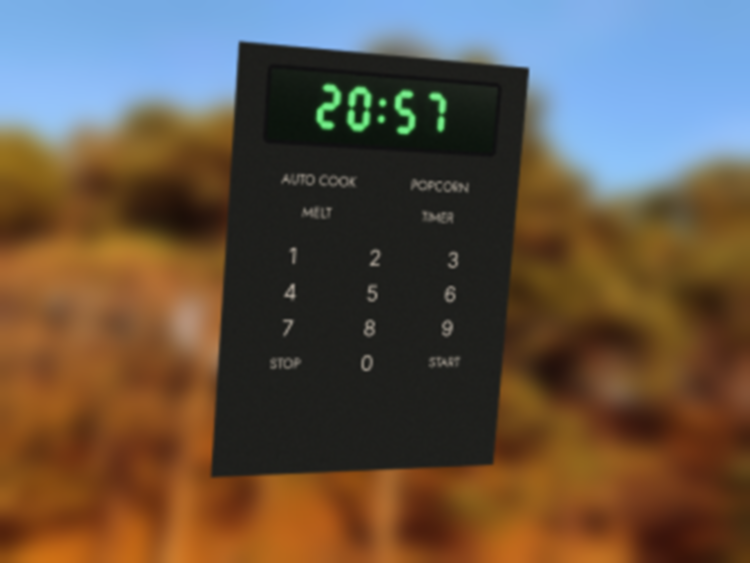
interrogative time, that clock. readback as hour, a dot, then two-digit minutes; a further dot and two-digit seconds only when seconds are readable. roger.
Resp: 20.57
